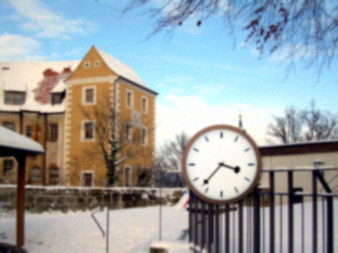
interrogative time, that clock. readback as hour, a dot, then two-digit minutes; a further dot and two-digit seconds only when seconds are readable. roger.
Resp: 3.37
